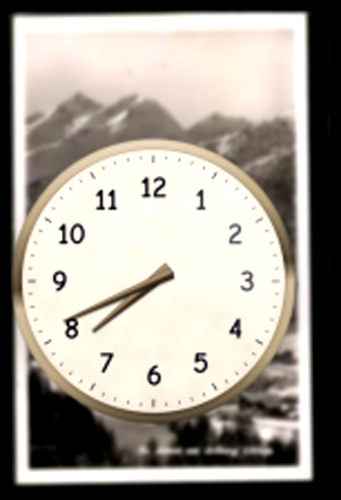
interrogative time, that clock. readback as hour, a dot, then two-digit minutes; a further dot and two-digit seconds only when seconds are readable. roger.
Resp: 7.41
